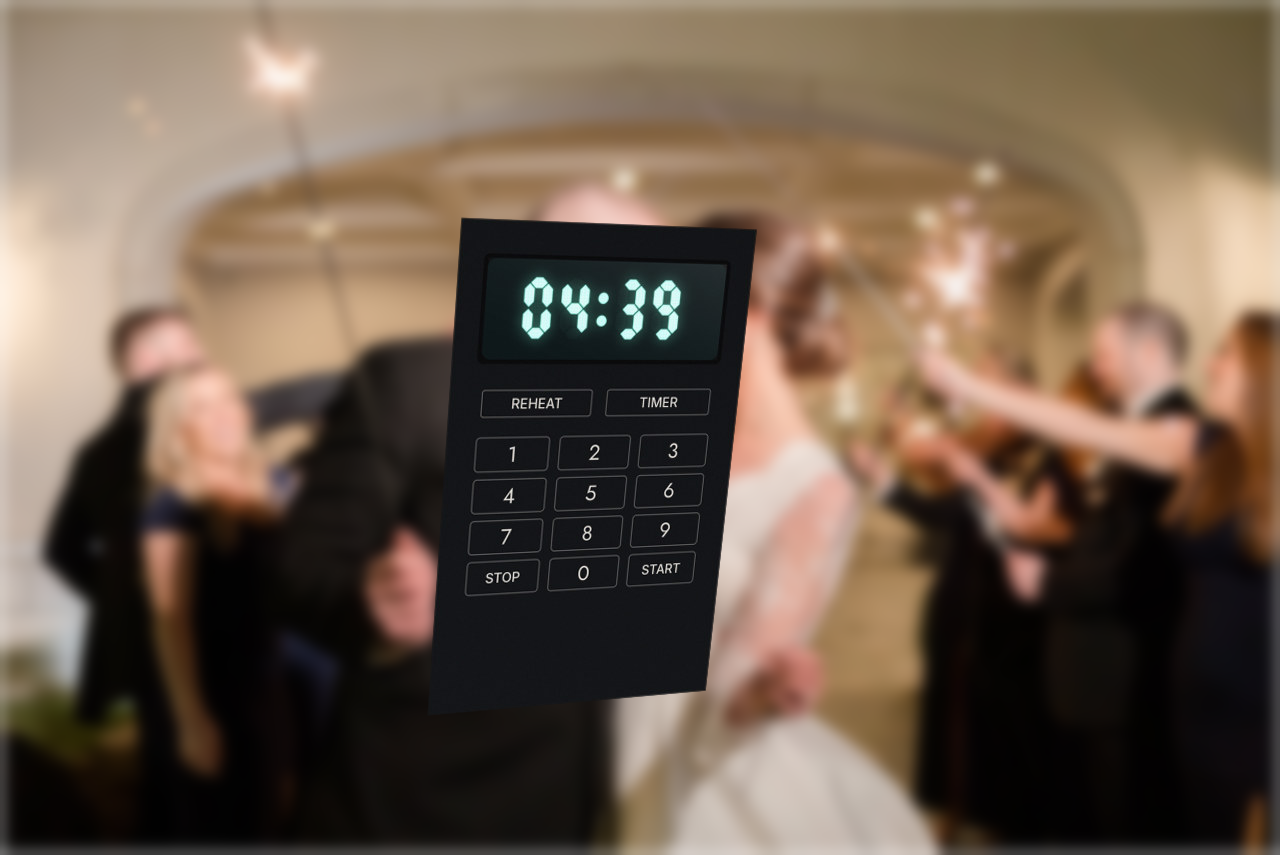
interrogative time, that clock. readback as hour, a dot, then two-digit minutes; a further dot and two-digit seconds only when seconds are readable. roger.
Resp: 4.39
